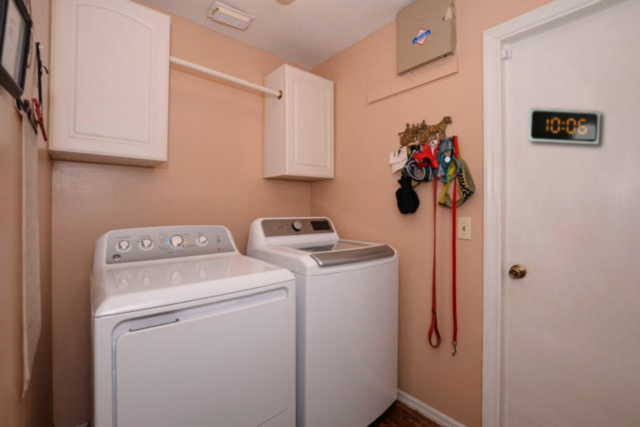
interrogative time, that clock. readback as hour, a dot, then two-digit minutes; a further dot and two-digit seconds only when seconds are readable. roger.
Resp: 10.06
